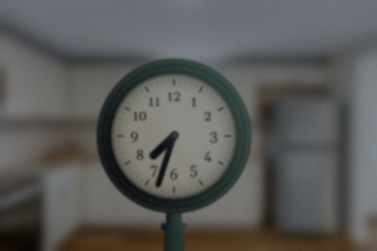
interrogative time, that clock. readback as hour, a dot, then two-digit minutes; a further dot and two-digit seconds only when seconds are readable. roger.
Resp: 7.33
